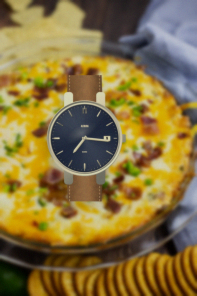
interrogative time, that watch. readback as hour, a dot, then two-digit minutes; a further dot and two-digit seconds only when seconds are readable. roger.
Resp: 7.16
